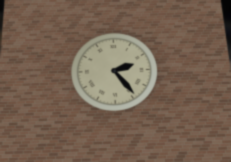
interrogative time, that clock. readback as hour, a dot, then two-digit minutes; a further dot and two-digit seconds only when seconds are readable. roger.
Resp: 2.24
